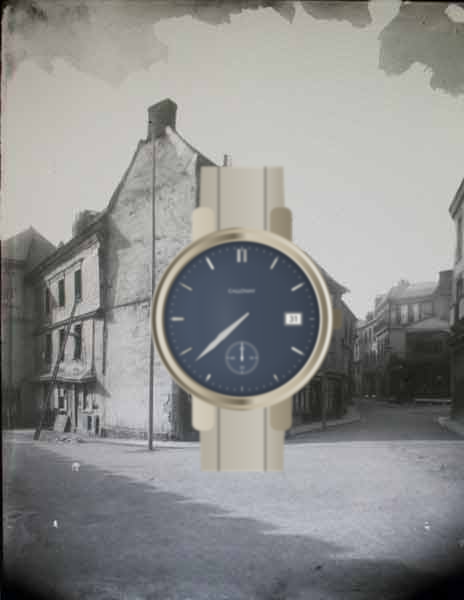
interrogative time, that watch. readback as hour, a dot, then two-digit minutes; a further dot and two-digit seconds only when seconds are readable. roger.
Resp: 7.38
